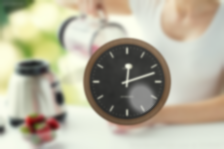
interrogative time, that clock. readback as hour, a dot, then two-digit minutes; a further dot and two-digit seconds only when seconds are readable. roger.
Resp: 12.12
